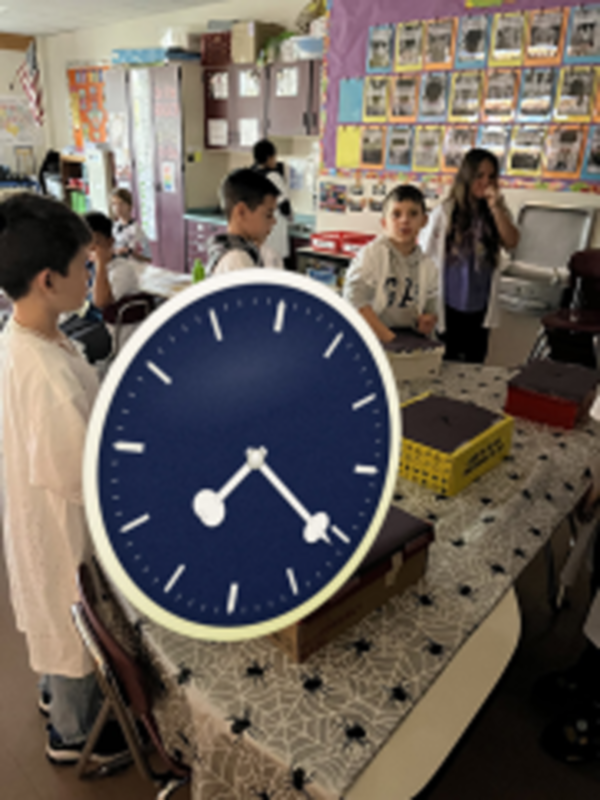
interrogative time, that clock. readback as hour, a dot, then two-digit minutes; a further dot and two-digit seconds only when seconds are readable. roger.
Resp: 7.21
